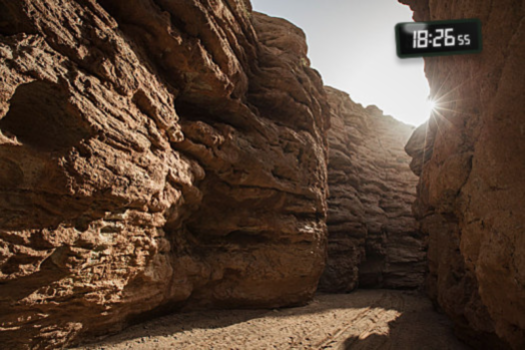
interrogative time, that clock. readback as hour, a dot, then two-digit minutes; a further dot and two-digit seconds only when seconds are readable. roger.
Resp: 18.26.55
